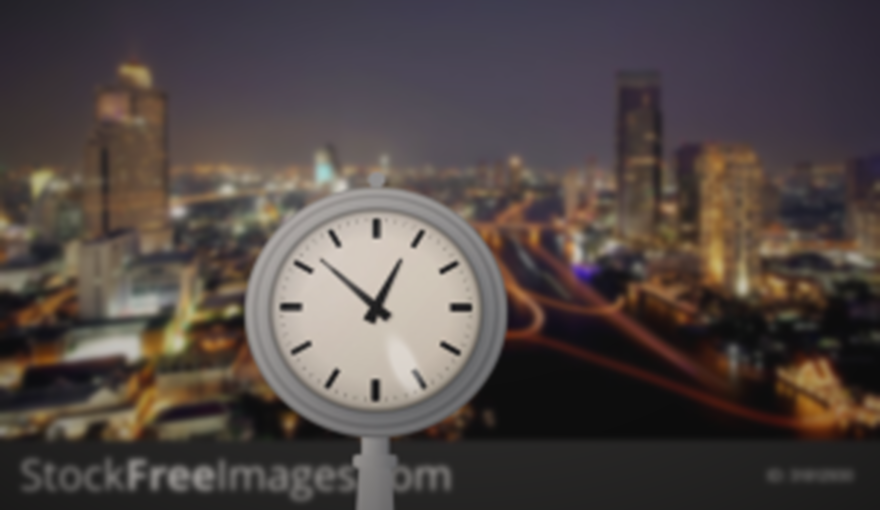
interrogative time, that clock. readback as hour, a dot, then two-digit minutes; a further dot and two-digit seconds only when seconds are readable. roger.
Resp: 12.52
